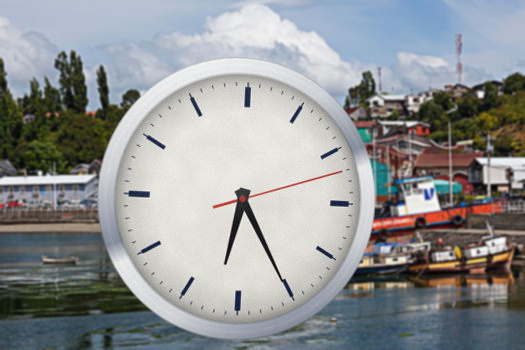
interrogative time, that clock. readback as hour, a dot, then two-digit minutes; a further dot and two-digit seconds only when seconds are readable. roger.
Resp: 6.25.12
